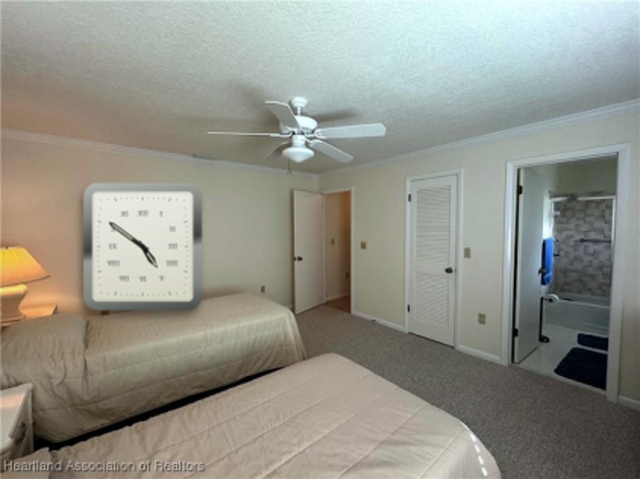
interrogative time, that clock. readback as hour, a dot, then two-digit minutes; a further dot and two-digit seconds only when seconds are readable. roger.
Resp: 4.51
